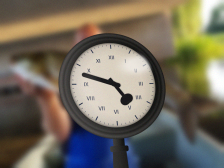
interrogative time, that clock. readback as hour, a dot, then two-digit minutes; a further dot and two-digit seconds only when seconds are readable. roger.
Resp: 4.48
